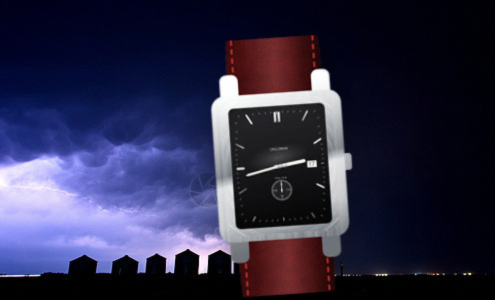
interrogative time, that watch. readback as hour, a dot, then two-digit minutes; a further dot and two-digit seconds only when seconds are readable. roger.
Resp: 2.43
